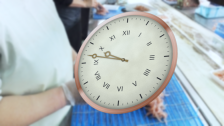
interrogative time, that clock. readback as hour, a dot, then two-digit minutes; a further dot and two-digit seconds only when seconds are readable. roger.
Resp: 9.47
